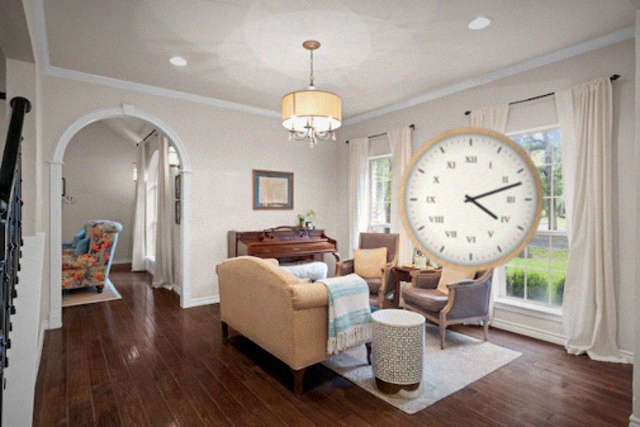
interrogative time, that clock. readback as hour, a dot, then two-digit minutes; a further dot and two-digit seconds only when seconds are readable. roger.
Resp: 4.12
